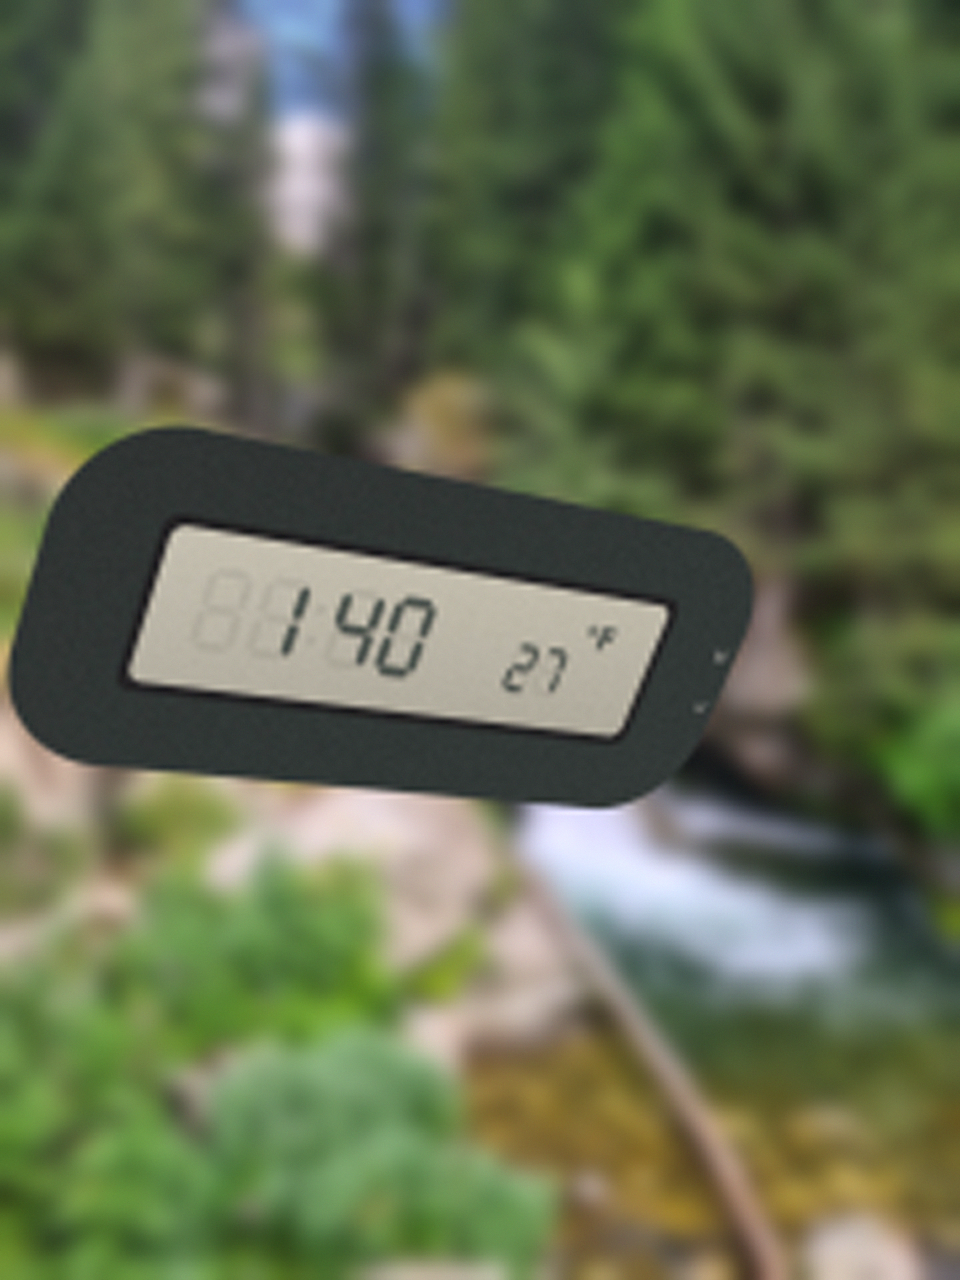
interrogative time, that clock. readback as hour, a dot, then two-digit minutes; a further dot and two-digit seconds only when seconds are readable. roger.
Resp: 1.40
